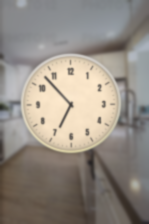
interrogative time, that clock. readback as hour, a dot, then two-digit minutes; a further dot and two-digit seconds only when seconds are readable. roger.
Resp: 6.53
